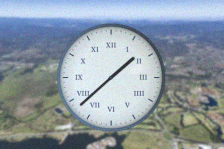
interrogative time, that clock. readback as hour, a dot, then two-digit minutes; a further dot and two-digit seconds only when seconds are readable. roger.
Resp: 1.38
